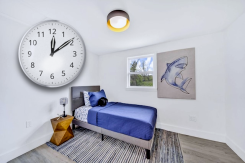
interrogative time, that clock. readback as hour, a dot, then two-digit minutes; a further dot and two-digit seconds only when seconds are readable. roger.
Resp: 12.09
